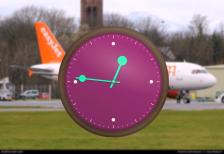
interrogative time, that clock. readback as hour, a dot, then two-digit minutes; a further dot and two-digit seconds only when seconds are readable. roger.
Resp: 12.46
